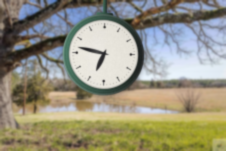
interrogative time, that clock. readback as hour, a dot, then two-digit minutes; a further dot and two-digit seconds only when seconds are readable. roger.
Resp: 6.47
